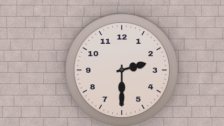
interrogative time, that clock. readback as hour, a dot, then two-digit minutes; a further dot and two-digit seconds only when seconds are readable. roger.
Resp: 2.30
